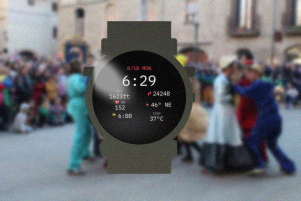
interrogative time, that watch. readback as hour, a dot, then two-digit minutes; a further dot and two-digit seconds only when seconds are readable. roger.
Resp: 6.29
